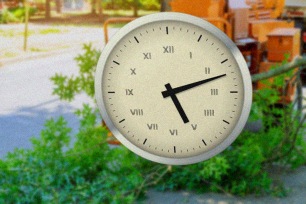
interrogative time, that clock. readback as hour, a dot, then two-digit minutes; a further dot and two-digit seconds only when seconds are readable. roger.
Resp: 5.12
